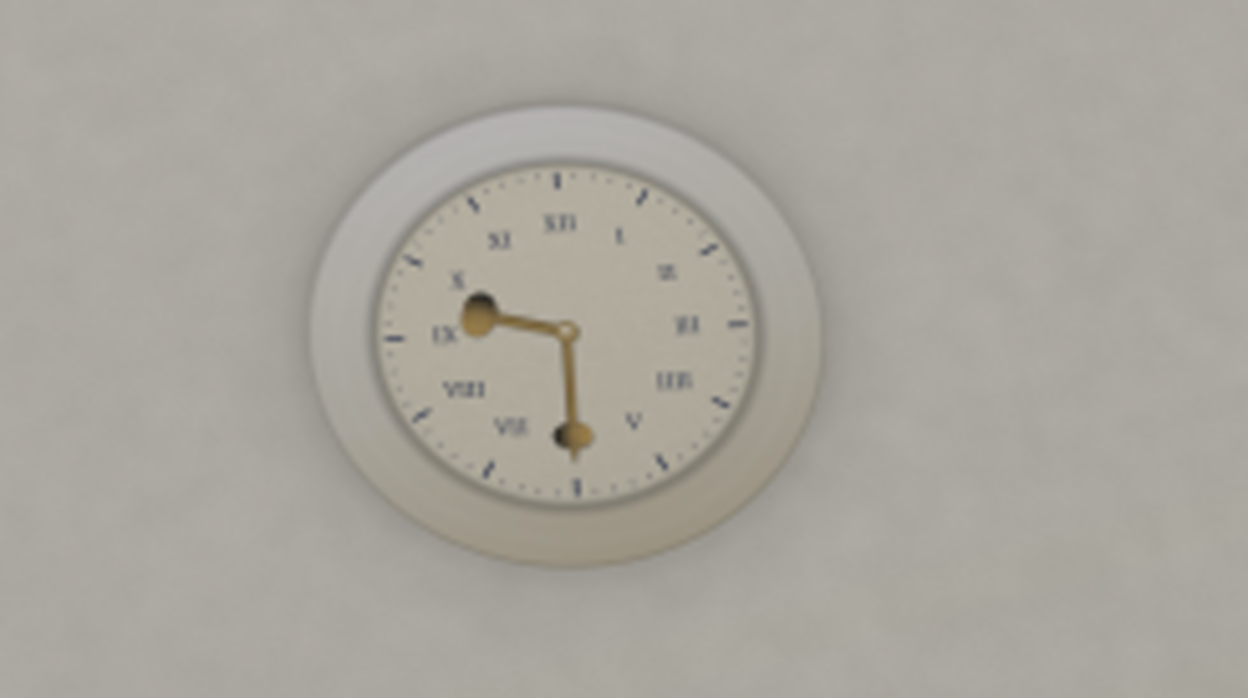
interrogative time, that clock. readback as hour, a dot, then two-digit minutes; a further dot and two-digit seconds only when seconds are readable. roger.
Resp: 9.30
